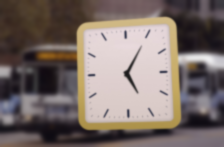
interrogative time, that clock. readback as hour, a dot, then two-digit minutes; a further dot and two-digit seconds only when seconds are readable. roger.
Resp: 5.05
